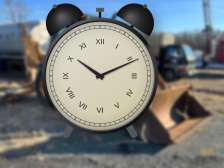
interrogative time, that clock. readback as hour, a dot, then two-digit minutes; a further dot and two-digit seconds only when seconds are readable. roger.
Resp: 10.11
